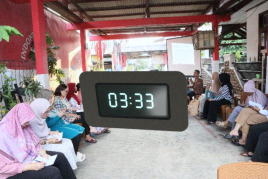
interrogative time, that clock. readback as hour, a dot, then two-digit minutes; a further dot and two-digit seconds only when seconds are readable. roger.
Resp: 3.33
